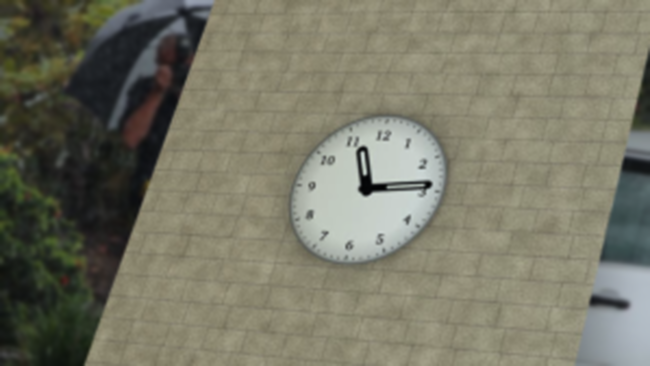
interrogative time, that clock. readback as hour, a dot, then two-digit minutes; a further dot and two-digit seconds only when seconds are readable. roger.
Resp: 11.14
